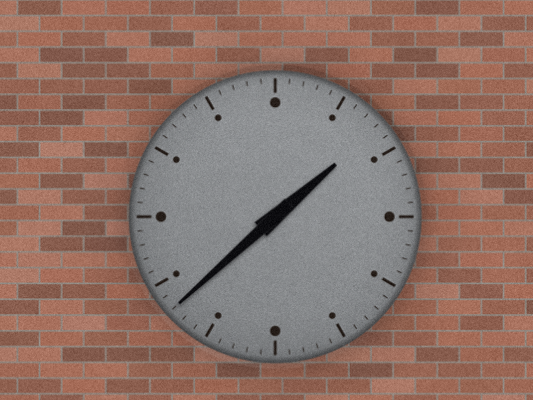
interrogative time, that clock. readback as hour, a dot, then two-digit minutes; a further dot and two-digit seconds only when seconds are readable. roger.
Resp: 1.38
